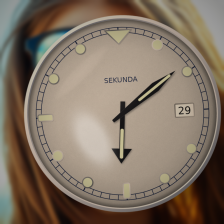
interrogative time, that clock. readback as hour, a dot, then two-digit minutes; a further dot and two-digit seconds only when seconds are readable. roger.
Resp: 6.09
